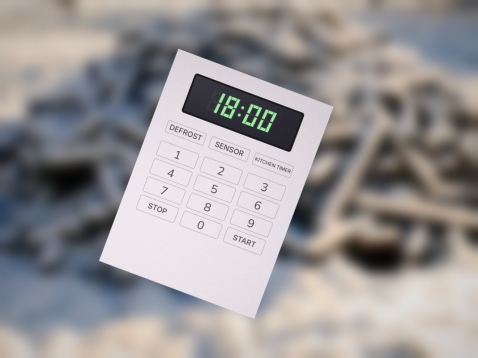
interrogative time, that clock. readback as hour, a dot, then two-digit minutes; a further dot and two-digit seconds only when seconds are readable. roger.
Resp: 18.00
